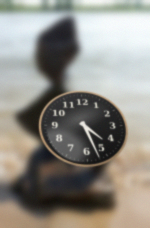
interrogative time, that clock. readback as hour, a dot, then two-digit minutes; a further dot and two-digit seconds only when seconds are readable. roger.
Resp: 4.27
